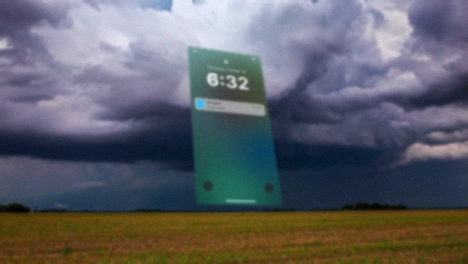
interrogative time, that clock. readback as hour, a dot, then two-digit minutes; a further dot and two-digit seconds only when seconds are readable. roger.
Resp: 6.32
